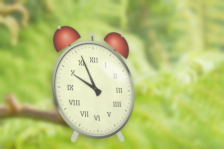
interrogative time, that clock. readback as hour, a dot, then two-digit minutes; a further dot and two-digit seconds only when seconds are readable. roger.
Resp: 9.56
